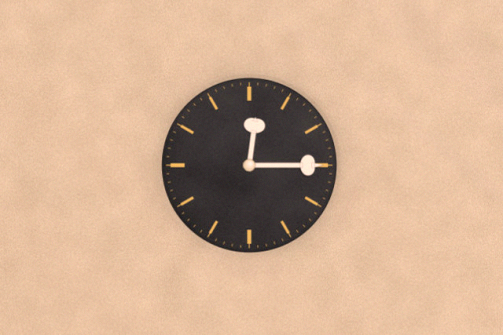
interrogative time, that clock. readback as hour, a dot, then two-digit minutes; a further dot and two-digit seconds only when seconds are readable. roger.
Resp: 12.15
